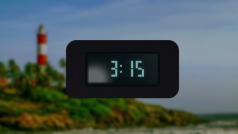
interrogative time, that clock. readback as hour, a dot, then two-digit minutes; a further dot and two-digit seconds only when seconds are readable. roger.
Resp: 3.15
